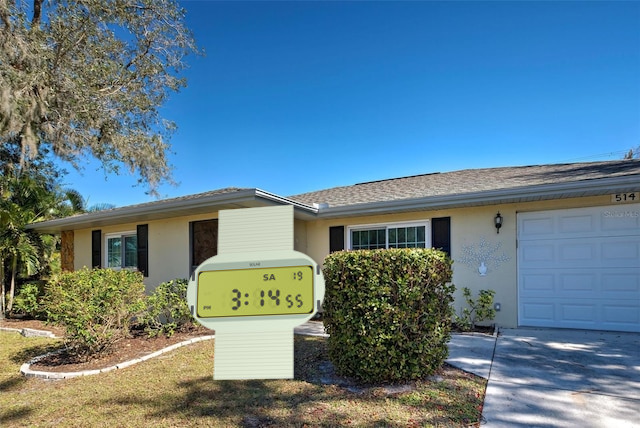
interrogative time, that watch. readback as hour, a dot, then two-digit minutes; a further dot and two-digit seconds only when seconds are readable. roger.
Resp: 3.14.55
